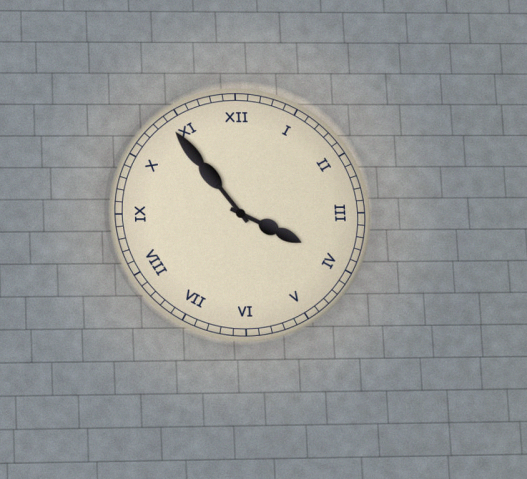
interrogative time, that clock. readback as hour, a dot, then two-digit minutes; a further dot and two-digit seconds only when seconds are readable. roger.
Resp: 3.54
